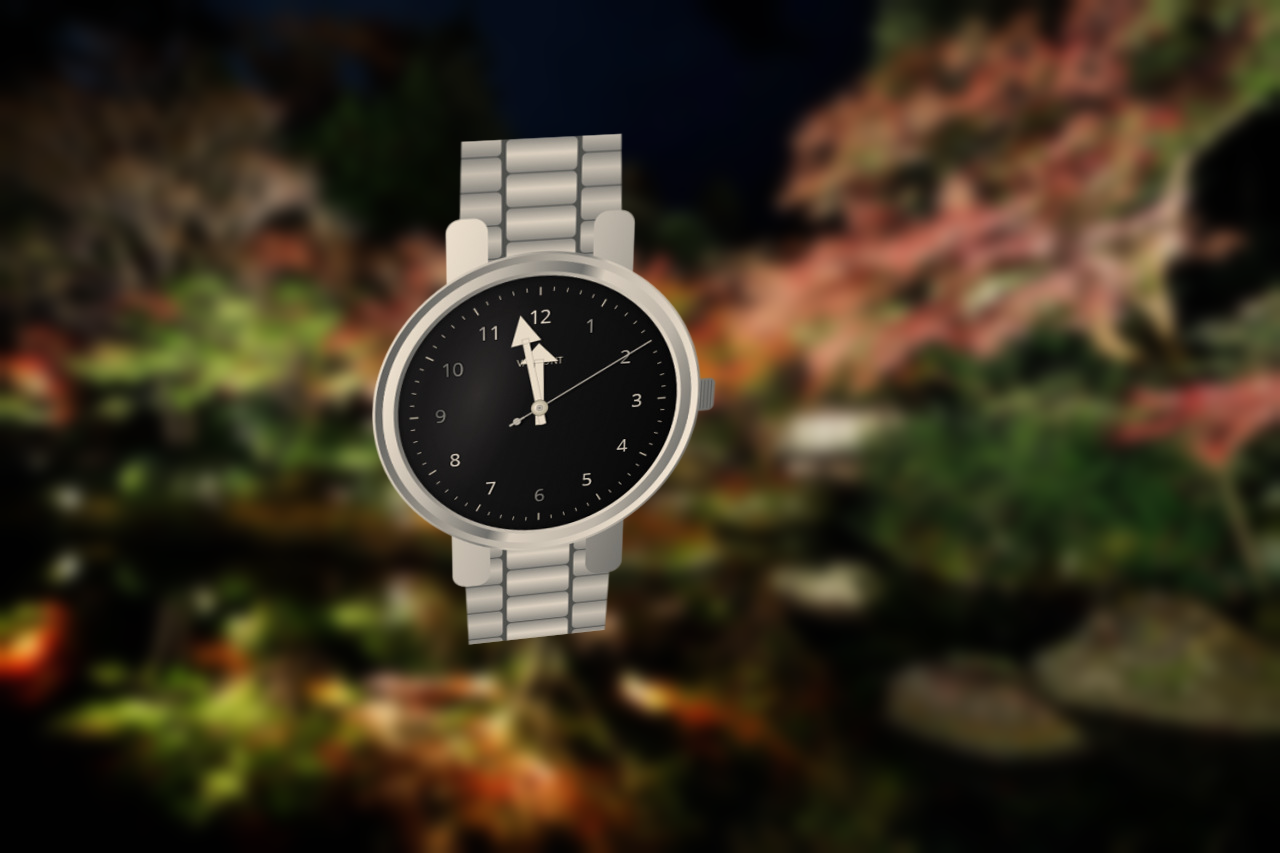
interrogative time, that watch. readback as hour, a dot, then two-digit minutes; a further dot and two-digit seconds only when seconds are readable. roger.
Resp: 11.58.10
